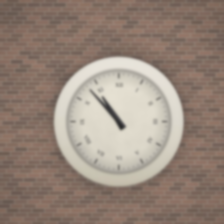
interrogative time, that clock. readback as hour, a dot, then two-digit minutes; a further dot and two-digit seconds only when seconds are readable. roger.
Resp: 10.53
